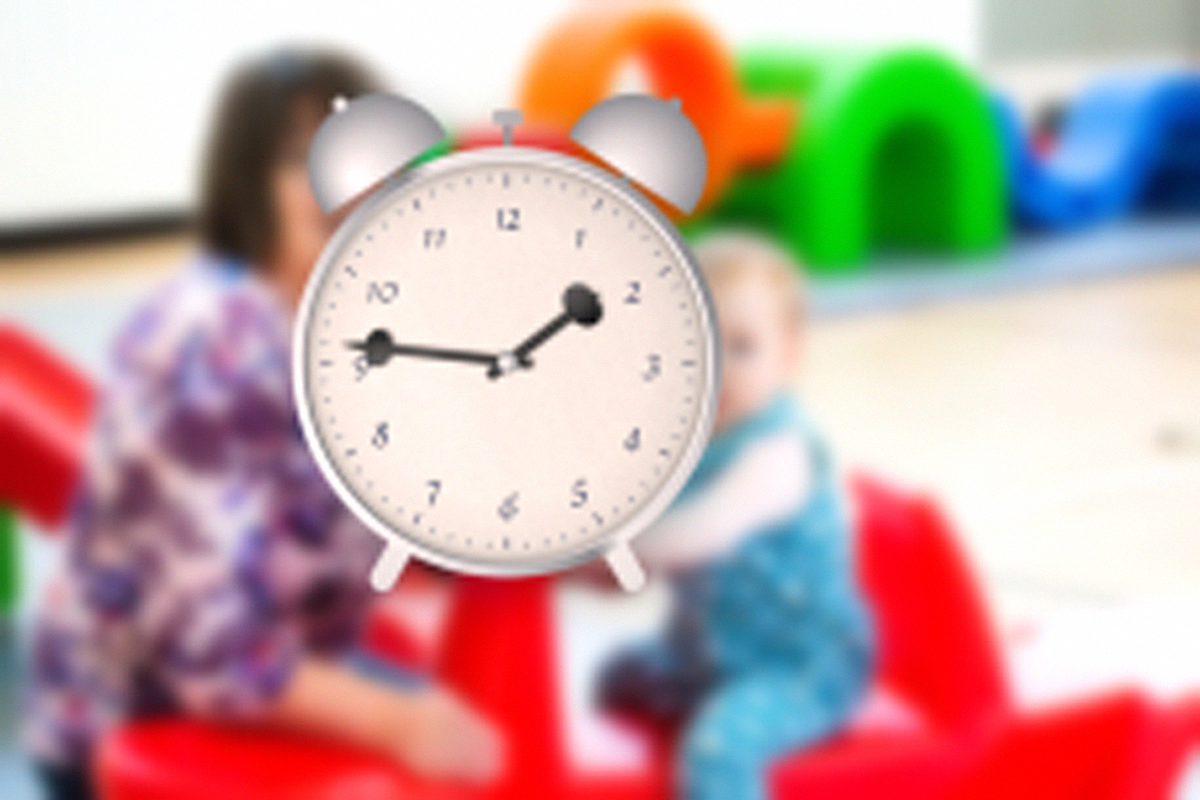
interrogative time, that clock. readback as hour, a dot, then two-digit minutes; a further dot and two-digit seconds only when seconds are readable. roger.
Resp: 1.46
